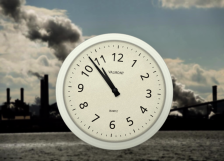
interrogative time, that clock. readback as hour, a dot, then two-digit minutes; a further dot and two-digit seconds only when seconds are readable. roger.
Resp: 10.53
